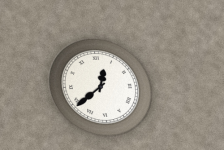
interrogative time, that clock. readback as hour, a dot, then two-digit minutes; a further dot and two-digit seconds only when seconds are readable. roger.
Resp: 12.39
